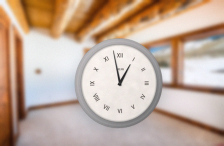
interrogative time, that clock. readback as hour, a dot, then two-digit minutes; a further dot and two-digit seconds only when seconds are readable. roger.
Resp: 12.58
